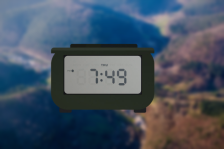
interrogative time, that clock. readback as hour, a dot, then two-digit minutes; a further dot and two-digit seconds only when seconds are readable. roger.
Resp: 7.49
